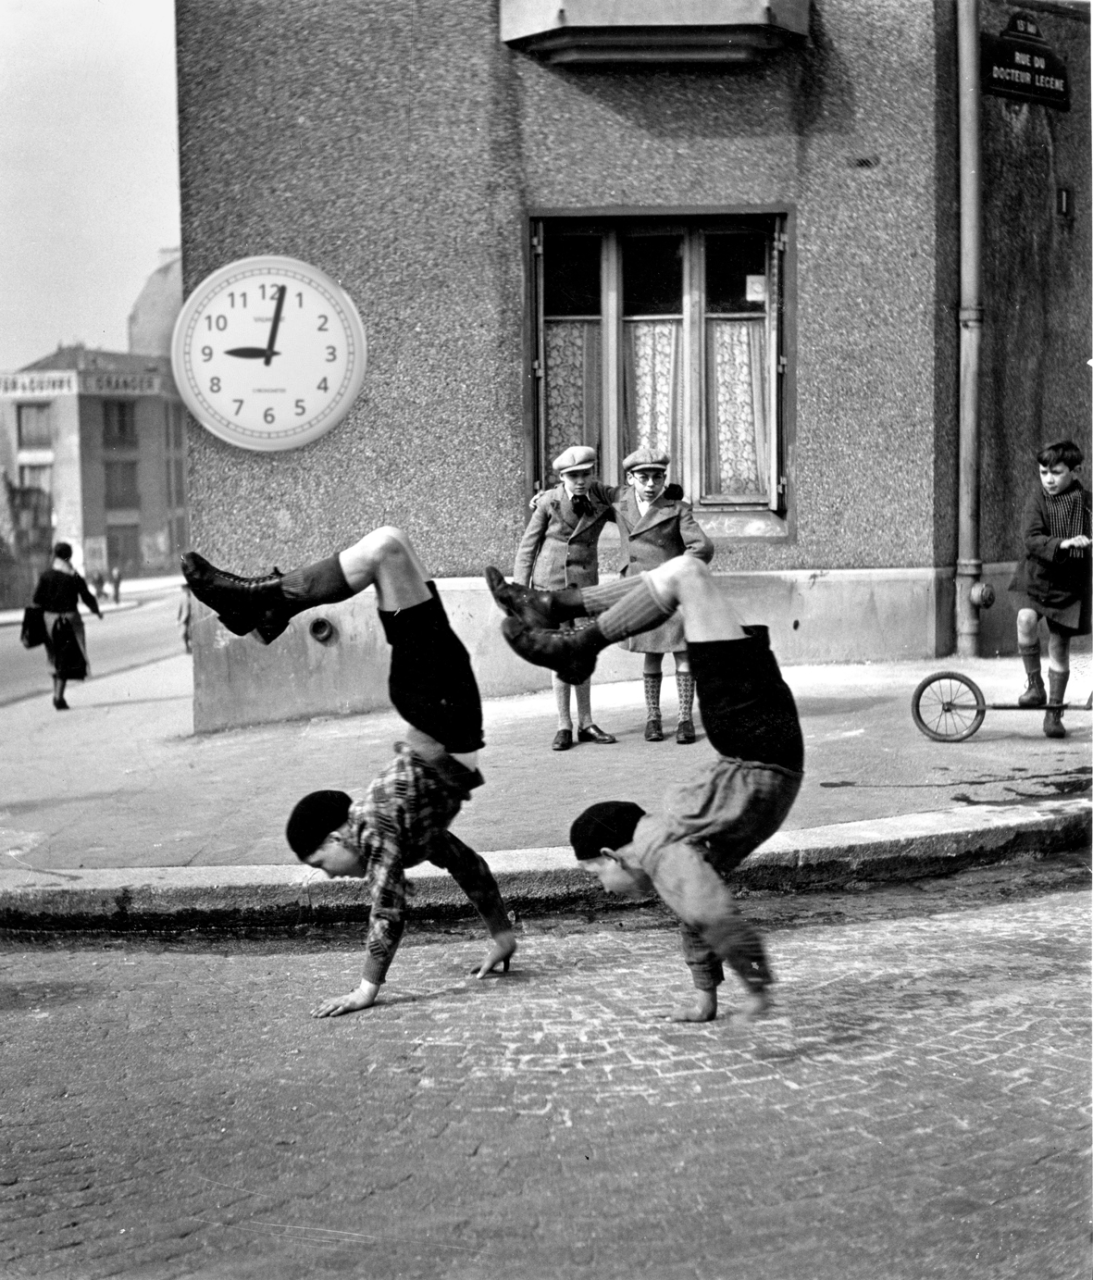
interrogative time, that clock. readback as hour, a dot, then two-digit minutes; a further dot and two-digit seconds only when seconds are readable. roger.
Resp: 9.02
